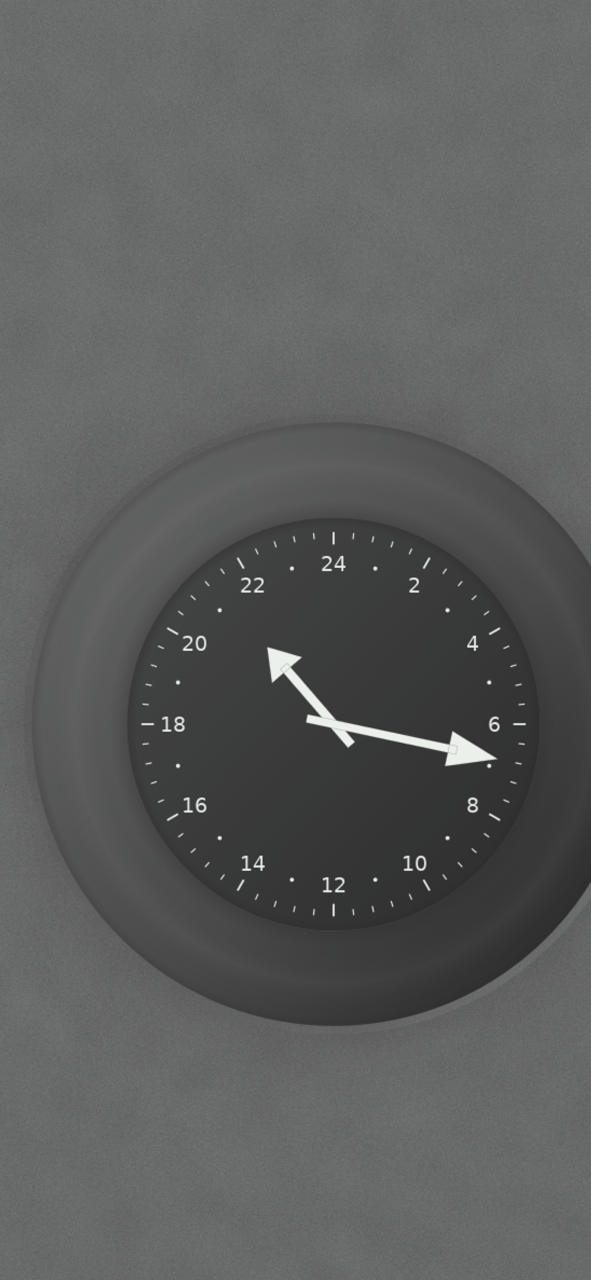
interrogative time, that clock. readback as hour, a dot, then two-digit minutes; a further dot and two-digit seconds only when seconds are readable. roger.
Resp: 21.17
